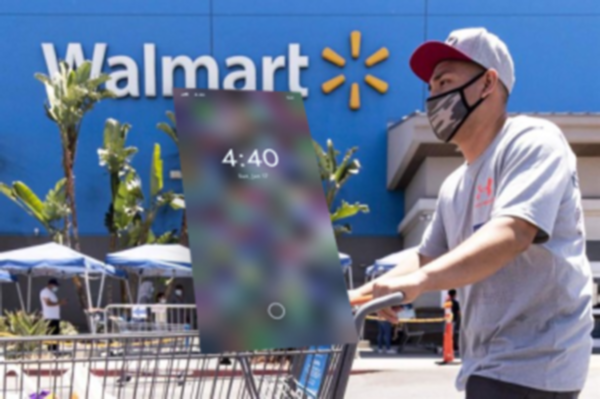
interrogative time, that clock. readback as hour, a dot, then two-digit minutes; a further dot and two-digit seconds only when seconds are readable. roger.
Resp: 4.40
